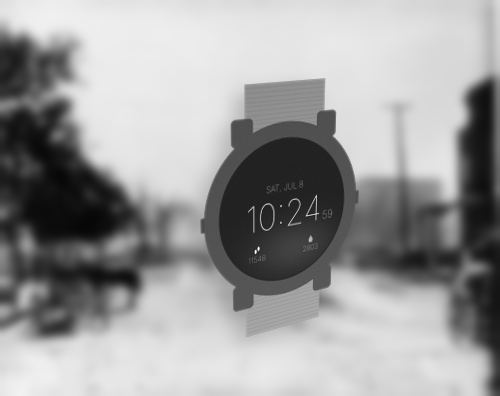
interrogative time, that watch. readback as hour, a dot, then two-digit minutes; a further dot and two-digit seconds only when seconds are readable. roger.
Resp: 10.24.59
